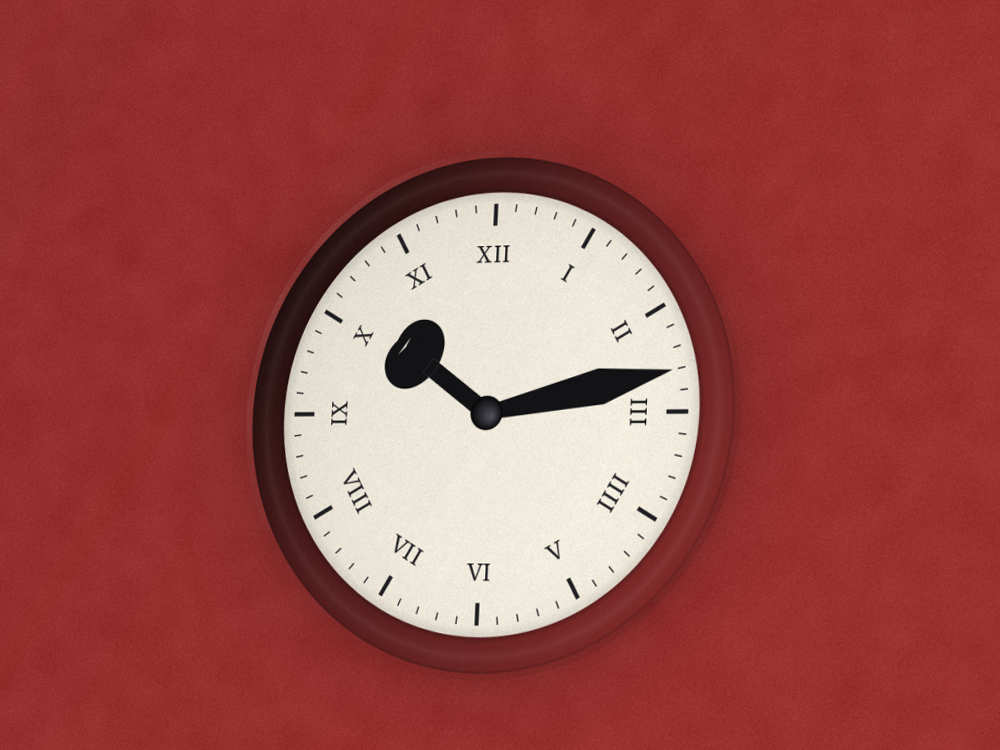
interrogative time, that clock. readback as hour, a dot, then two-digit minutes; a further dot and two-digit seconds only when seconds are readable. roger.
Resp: 10.13
